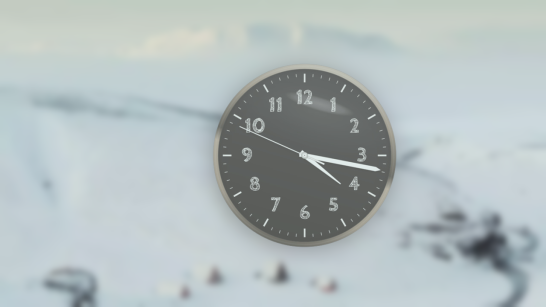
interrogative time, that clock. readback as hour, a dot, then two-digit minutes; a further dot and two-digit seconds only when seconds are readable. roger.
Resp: 4.16.49
